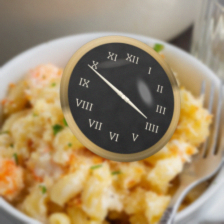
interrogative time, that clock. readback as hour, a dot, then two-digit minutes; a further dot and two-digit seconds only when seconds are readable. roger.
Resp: 3.49
